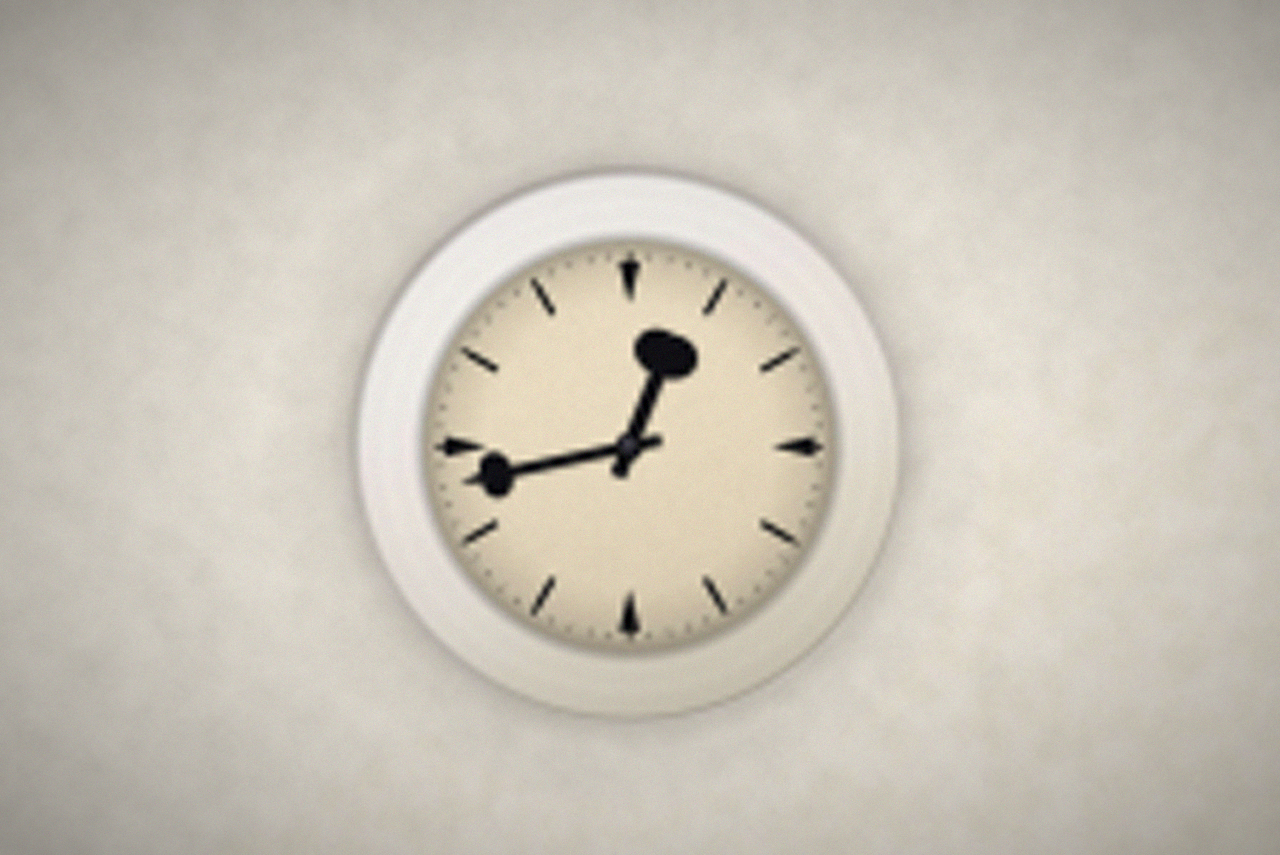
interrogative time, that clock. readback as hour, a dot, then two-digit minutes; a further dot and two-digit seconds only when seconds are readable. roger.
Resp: 12.43
